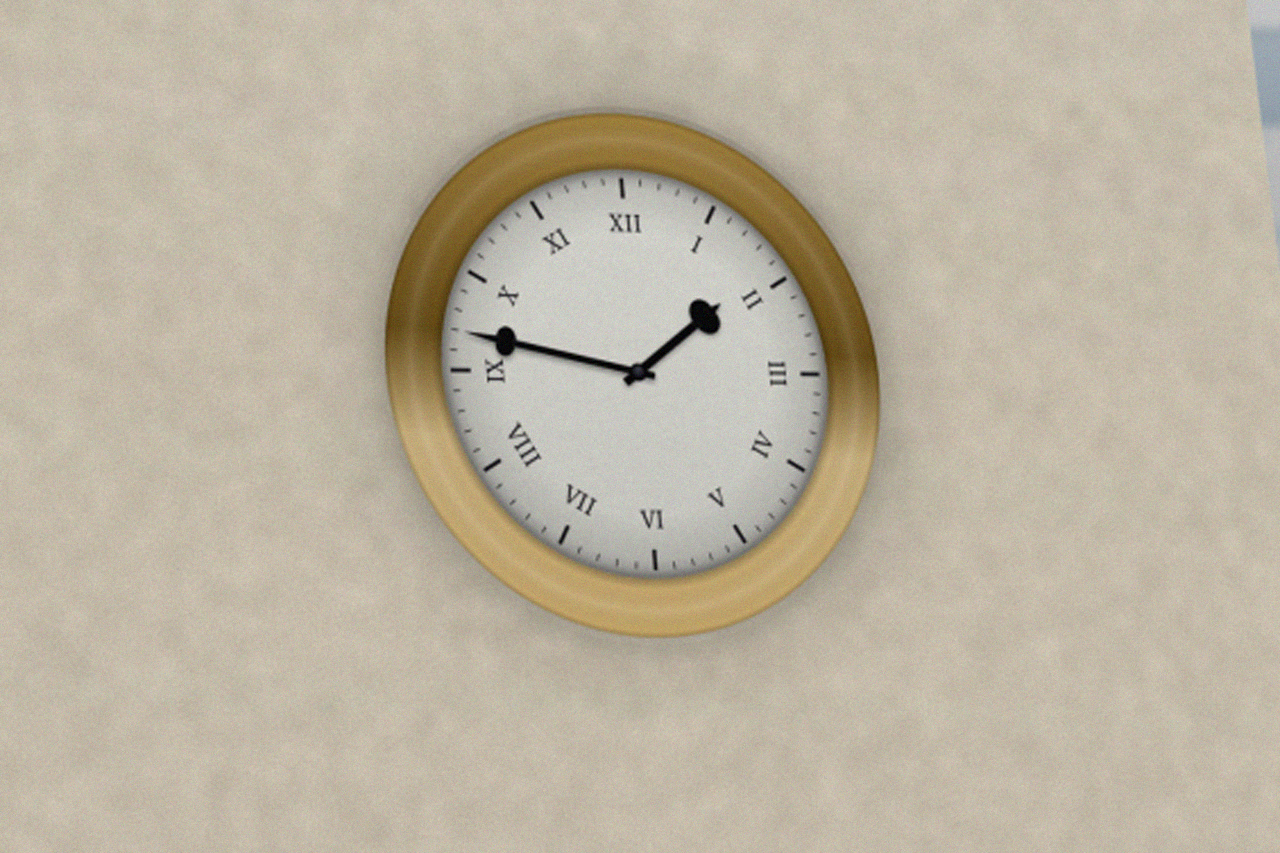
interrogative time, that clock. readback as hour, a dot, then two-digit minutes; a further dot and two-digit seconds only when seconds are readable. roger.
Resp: 1.47
